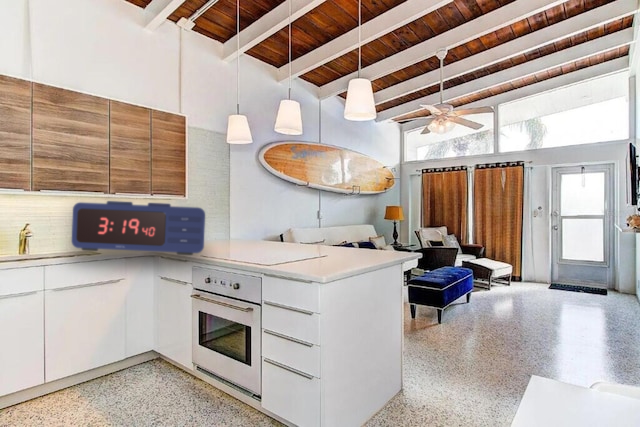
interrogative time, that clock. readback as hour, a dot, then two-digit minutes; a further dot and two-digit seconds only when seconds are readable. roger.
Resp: 3.19.40
